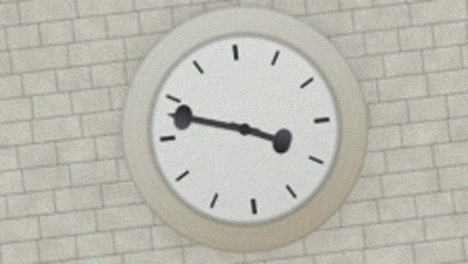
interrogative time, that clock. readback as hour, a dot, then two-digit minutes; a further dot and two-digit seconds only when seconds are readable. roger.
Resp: 3.48
